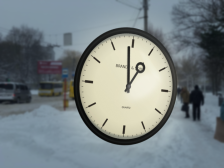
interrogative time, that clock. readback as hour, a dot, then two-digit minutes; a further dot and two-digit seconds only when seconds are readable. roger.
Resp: 12.59
